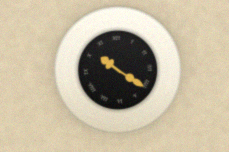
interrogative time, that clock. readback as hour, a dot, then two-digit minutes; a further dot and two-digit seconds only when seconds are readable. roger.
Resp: 10.21
